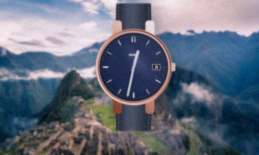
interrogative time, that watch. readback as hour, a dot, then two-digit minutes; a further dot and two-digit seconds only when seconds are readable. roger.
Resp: 12.32
